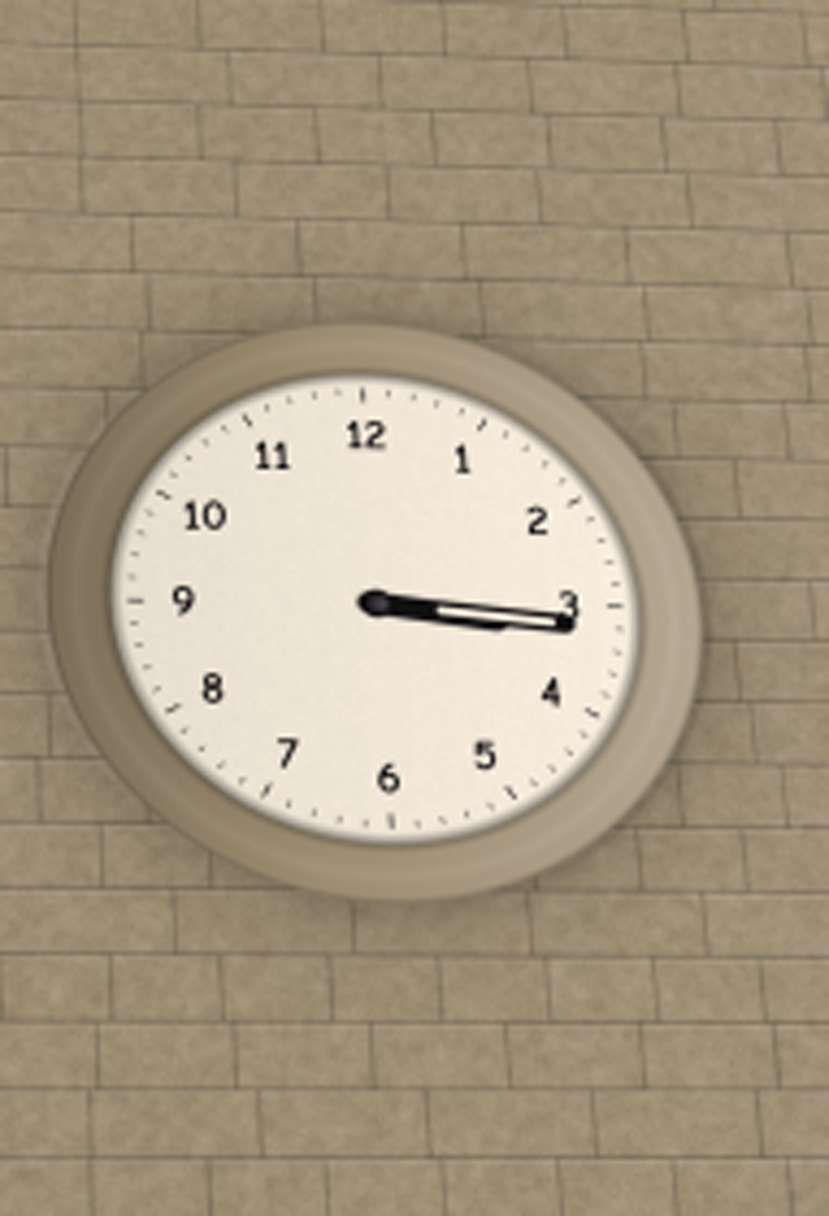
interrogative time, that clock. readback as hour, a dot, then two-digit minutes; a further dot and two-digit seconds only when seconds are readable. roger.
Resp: 3.16
